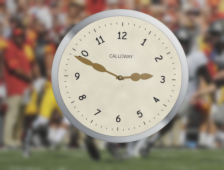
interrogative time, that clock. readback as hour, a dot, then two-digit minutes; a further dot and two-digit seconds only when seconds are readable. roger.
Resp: 2.49
